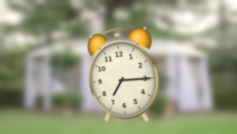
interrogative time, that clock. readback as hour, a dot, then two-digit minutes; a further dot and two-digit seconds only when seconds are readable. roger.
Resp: 7.15
